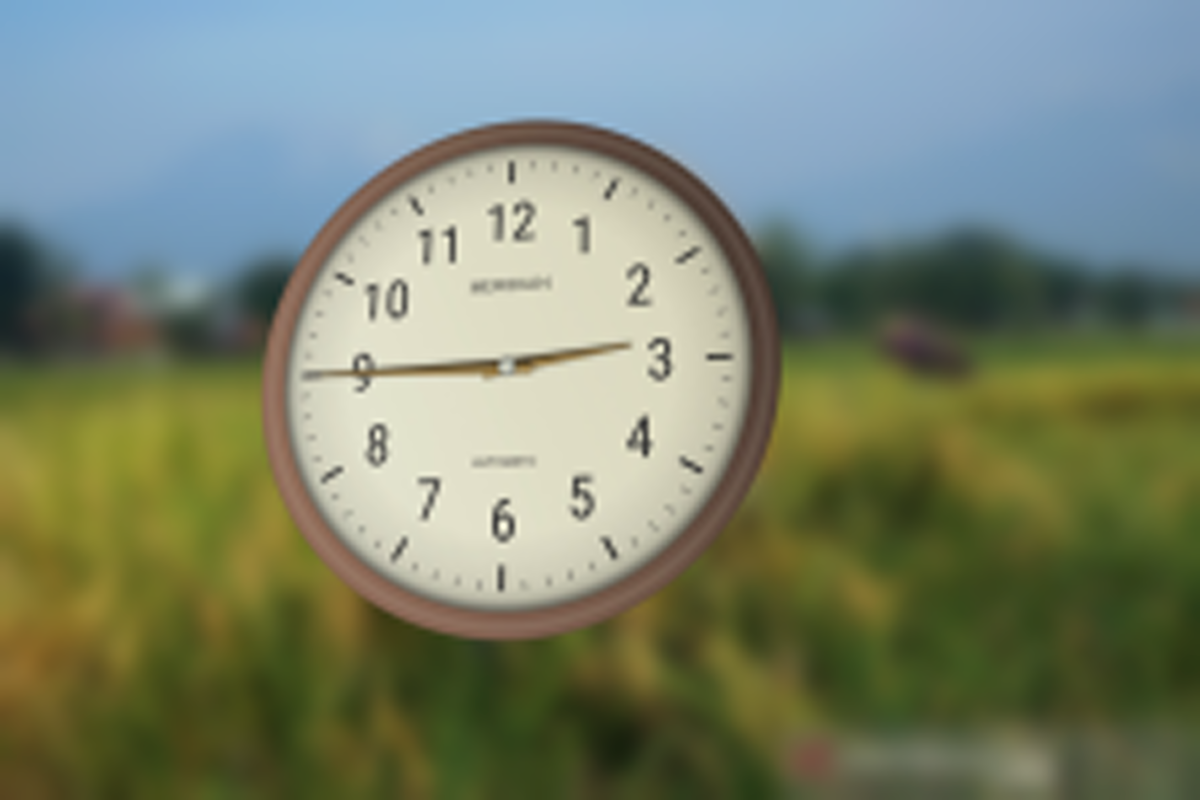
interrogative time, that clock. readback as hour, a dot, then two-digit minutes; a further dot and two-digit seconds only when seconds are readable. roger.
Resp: 2.45
